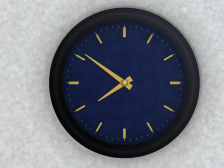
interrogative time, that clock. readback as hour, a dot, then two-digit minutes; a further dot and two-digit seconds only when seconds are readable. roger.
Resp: 7.51
